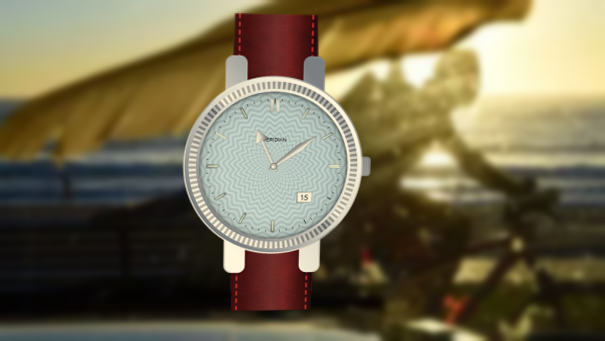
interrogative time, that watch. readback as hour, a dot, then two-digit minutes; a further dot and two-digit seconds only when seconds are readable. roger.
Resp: 11.09
